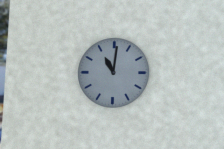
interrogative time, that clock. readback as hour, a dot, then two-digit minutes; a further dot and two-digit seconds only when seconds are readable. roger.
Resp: 11.01
